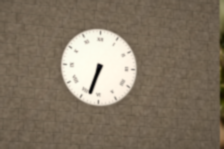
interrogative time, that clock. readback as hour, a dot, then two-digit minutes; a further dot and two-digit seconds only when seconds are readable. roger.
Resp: 6.33
